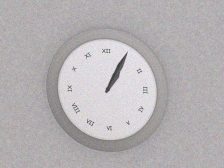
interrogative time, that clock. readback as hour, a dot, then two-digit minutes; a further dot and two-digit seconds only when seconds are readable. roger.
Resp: 1.05
